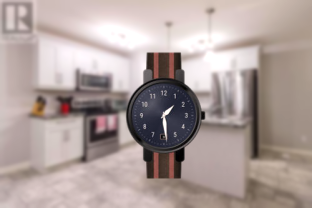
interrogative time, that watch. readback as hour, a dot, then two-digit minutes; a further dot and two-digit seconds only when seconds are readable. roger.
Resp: 1.29
